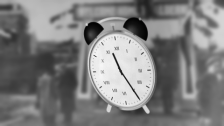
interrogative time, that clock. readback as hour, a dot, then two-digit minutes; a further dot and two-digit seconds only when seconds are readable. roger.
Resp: 11.25
